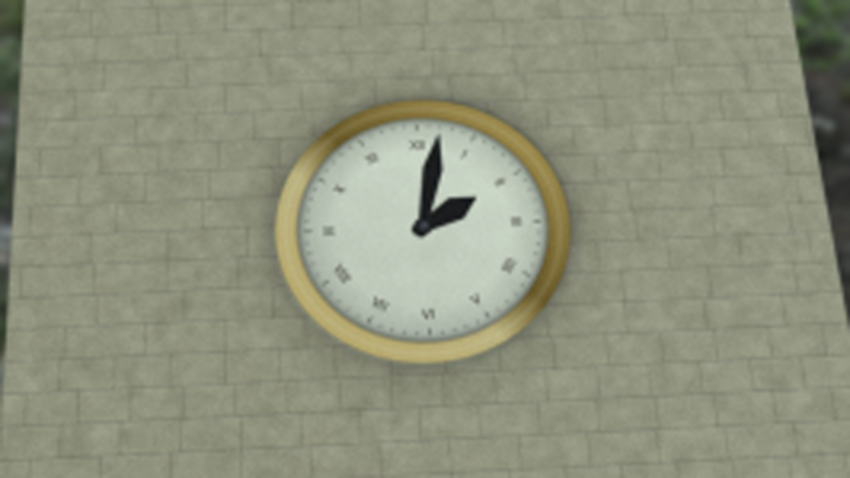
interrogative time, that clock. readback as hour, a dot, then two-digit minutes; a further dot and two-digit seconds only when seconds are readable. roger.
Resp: 2.02
